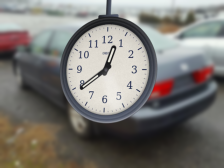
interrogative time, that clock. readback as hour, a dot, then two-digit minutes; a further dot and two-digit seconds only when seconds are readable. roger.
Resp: 12.39
